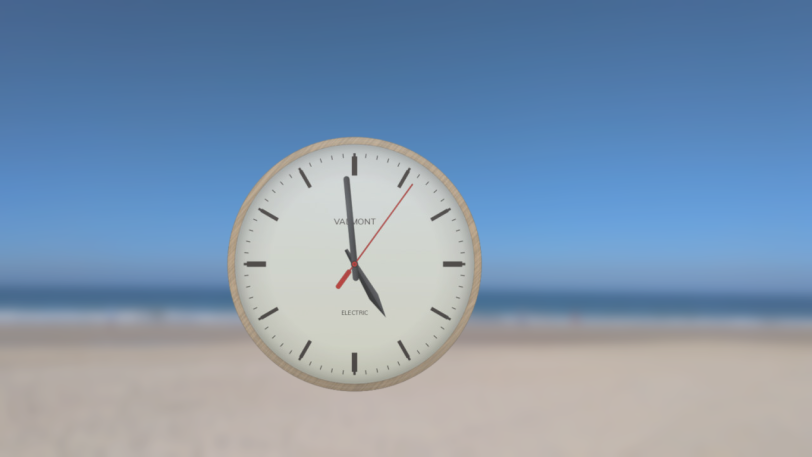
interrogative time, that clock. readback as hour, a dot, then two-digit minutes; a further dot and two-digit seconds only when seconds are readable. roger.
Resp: 4.59.06
